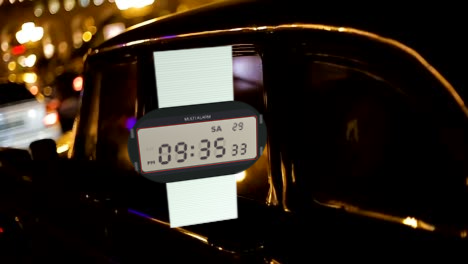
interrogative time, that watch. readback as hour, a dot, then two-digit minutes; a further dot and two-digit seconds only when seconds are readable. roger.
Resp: 9.35.33
